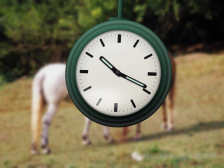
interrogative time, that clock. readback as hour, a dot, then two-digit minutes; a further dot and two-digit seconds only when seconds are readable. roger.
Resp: 10.19
